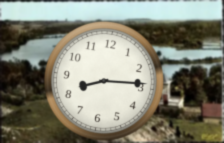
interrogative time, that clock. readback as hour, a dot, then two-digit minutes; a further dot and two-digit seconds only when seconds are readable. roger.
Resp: 8.14
